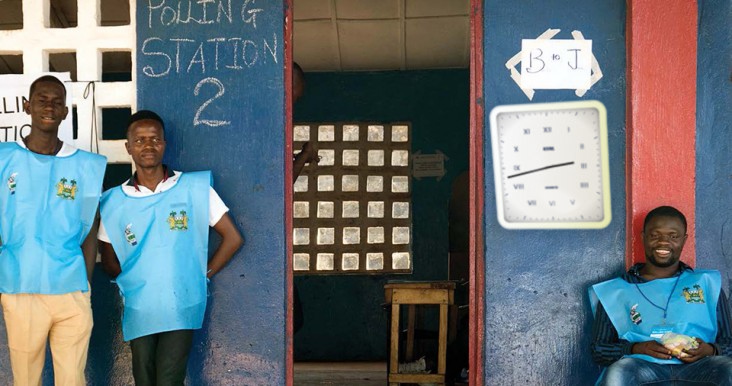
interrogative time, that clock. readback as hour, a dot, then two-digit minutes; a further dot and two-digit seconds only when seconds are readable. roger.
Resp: 2.43
